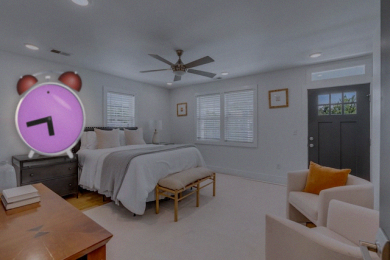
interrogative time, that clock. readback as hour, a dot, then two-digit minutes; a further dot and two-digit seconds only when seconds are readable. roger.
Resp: 5.43
